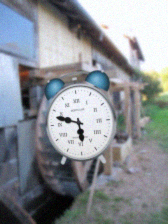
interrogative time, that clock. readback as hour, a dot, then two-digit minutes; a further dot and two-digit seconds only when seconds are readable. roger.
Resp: 5.48
